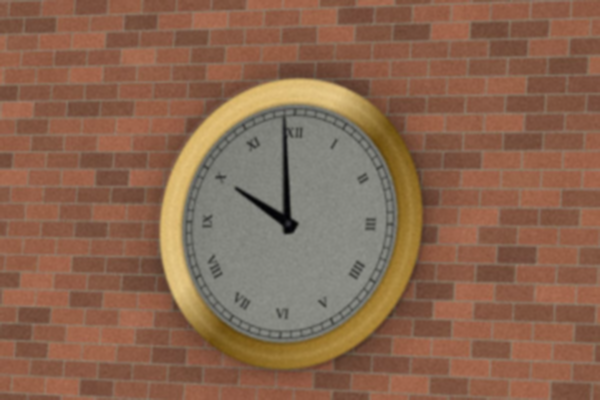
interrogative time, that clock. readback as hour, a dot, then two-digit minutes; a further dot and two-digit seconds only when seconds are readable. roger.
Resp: 9.59
